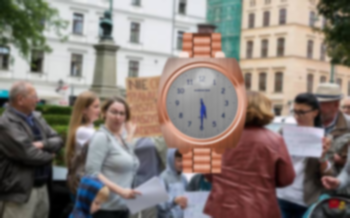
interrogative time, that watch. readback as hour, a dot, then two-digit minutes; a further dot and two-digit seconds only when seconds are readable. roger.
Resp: 5.30
